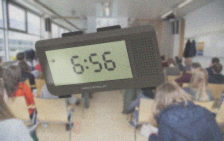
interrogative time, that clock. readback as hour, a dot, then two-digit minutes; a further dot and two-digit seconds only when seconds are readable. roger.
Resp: 6.56
